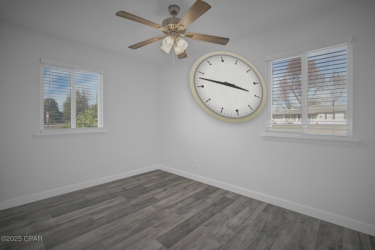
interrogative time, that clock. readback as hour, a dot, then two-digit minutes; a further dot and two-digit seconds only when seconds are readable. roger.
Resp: 3.48
